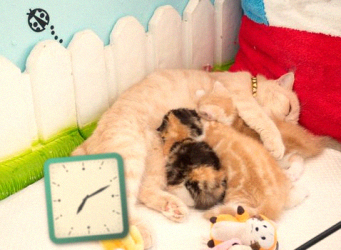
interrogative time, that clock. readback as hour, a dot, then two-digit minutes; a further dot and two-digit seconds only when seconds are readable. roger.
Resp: 7.11
